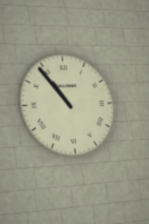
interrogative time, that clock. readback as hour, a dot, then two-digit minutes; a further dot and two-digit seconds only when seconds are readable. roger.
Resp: 10.54
